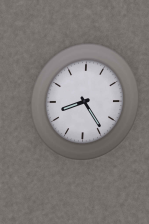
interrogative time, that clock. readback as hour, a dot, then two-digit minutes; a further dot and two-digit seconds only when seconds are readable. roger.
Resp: 8.24
